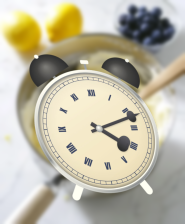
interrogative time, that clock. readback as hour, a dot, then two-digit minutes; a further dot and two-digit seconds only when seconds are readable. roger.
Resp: 4.12
